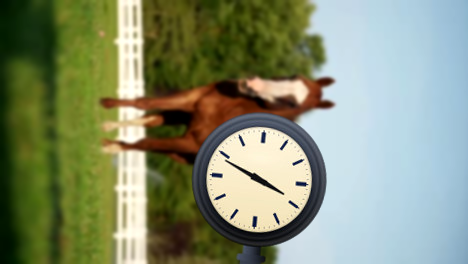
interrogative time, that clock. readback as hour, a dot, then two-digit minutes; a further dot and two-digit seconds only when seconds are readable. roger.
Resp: 3.49
